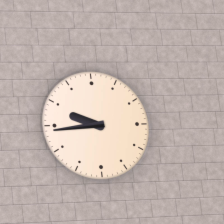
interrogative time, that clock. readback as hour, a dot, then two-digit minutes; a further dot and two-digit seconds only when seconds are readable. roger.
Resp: 9.44
